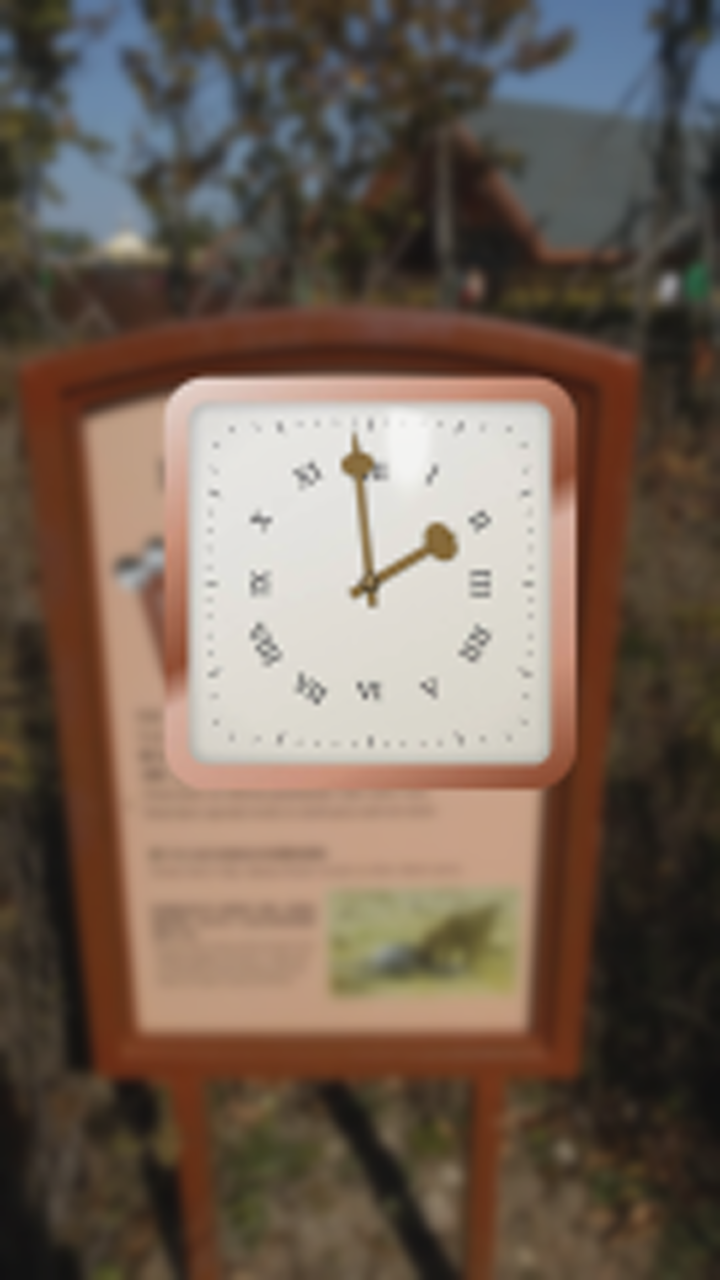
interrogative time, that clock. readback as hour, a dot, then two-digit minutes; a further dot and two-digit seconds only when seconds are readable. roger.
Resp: 1.59
